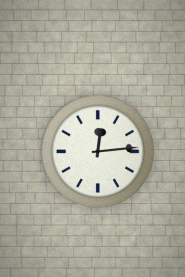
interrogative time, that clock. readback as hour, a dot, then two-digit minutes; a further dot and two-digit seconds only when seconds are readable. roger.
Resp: 12.14
